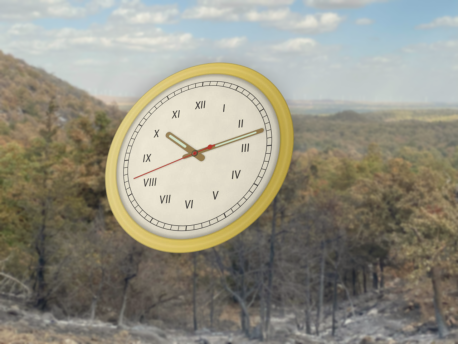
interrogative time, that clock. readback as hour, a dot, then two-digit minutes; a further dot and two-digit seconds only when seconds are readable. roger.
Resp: 10.12.42
